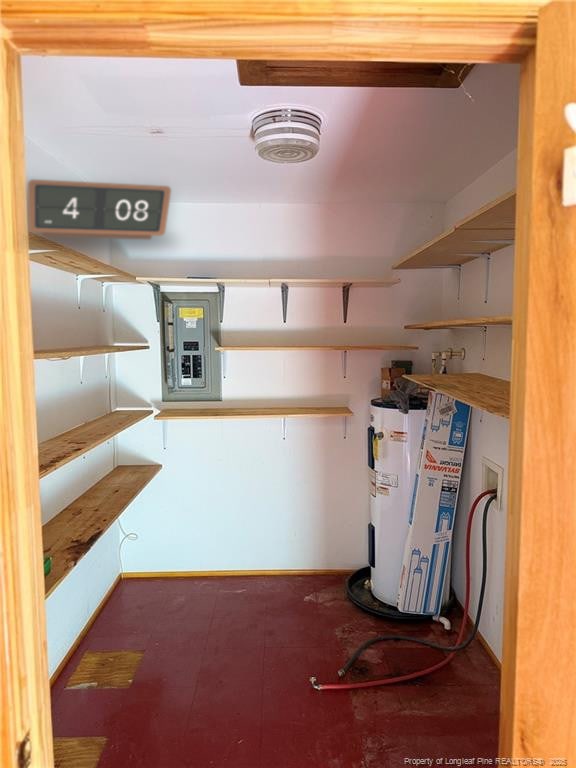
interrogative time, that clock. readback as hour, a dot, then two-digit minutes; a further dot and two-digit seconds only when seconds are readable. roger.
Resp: 4.08
